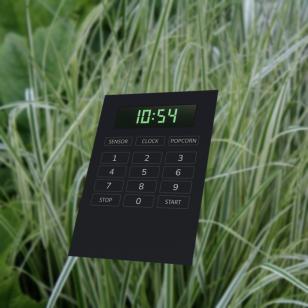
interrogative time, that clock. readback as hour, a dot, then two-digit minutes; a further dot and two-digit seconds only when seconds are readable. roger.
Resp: 10.54
